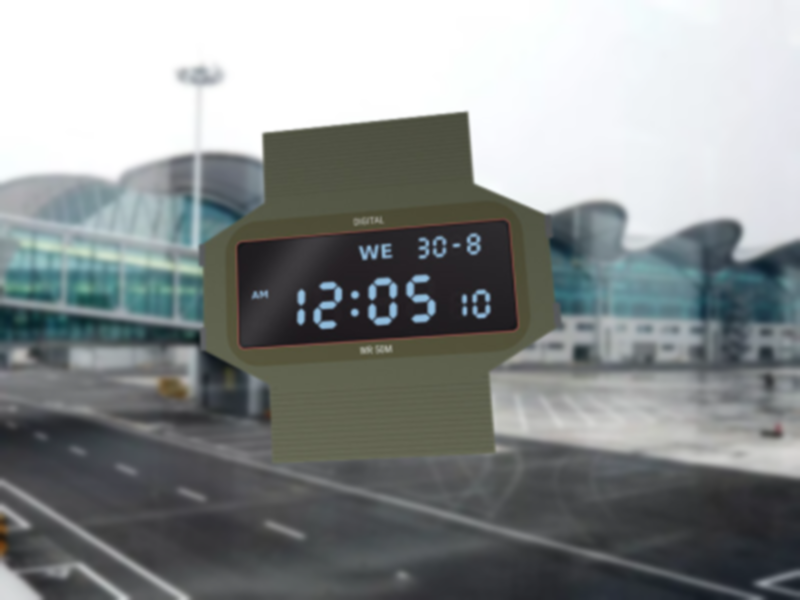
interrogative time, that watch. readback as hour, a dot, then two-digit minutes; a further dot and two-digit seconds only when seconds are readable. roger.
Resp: 12.05.10
